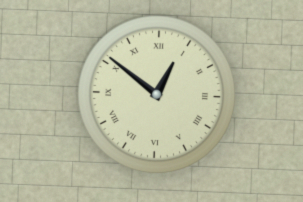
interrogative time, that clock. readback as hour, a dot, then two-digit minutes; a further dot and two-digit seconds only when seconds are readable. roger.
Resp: 12.51
